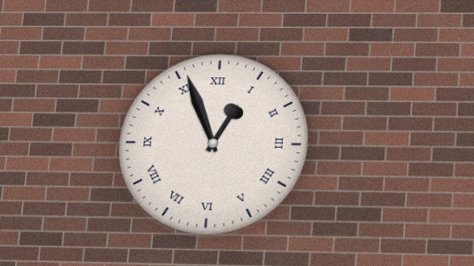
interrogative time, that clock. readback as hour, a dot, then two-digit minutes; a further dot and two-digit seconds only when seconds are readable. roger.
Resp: 12.56
